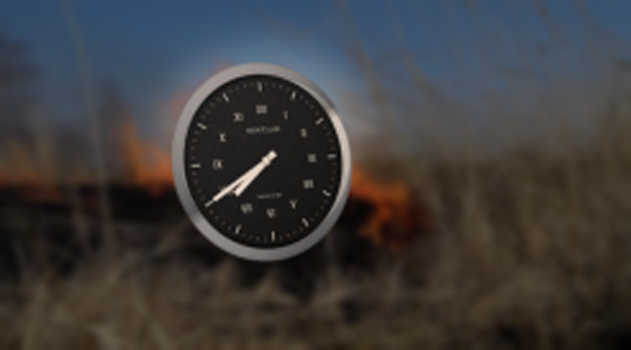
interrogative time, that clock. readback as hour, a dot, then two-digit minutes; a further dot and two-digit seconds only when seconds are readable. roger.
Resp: 7.40
